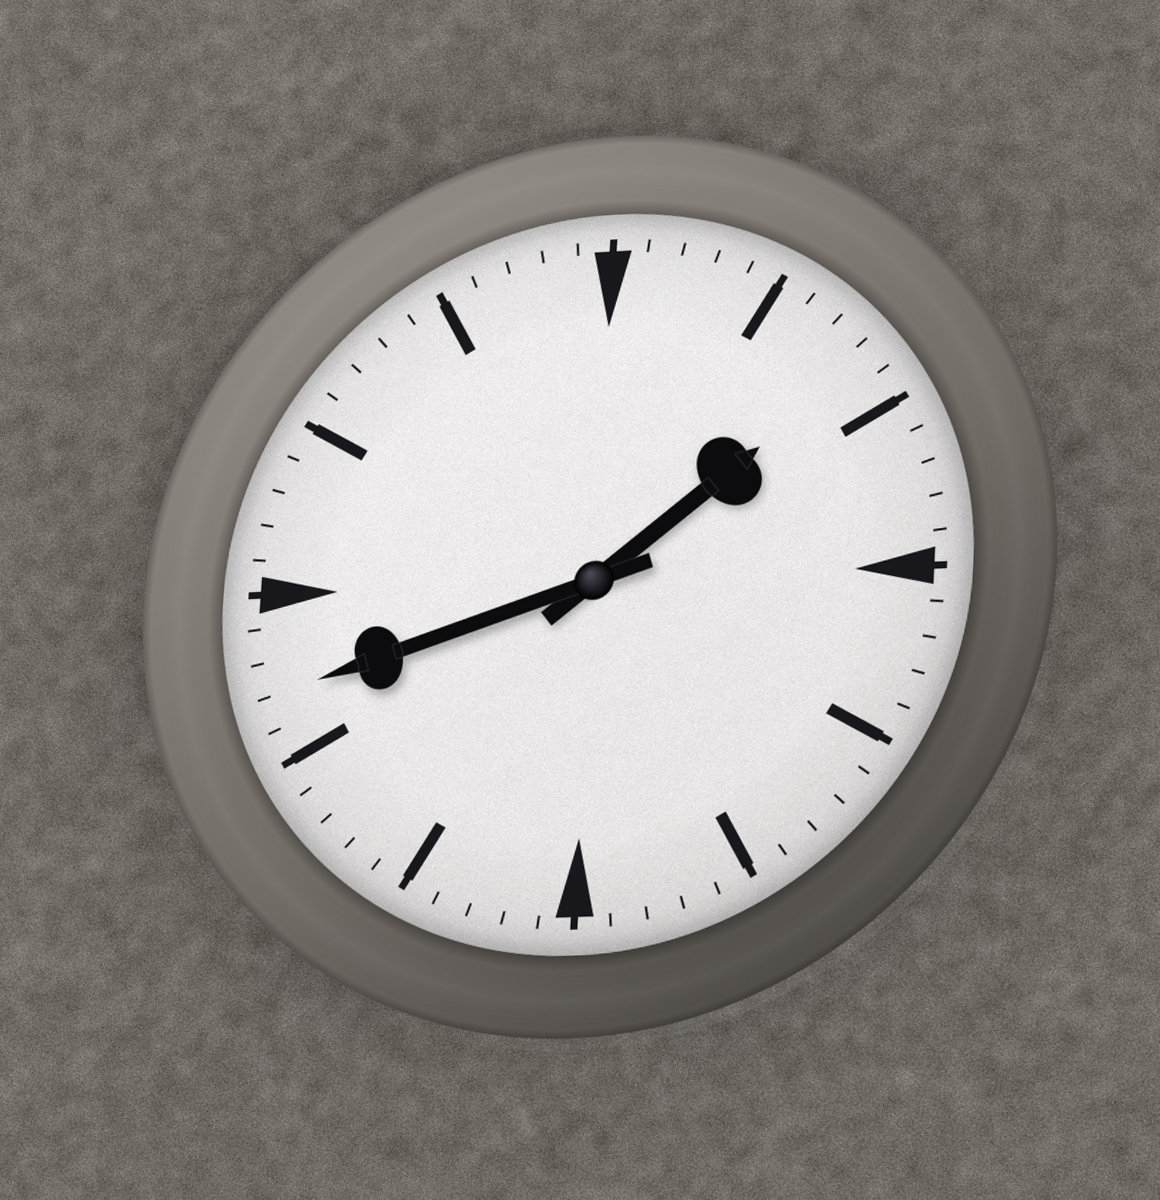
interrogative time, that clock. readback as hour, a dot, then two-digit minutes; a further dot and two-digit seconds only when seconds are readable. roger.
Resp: 1.42
